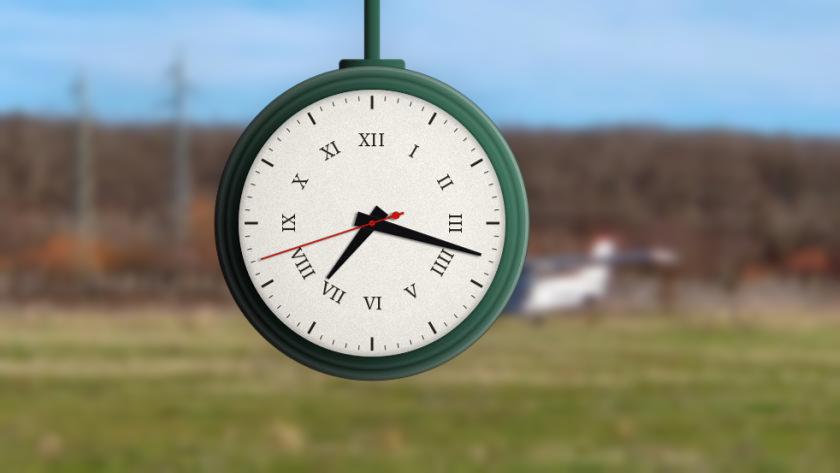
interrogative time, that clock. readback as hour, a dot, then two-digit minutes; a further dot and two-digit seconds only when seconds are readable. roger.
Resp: 7.17.42
